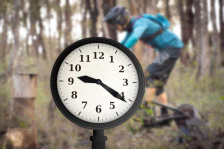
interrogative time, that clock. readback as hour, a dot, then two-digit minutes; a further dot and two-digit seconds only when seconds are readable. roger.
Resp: 9.21
